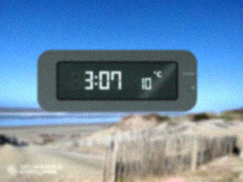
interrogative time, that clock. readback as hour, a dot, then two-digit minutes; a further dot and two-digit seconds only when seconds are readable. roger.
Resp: 3.07
